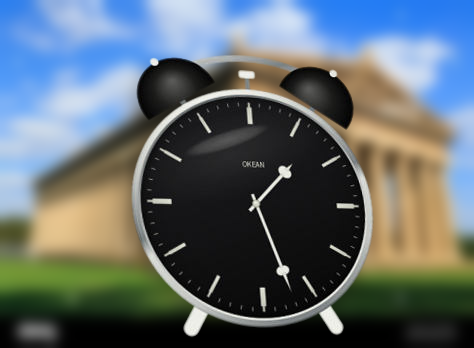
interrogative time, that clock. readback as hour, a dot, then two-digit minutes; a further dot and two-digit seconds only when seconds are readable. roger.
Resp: 1.27
